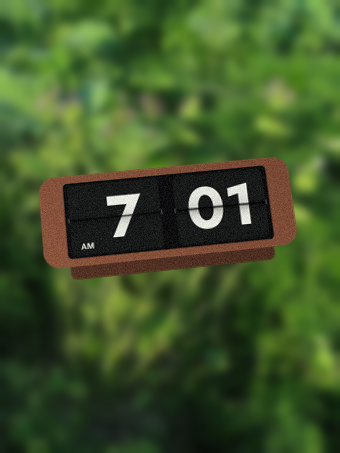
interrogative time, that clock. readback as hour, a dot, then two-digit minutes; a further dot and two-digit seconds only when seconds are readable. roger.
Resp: 7.01
